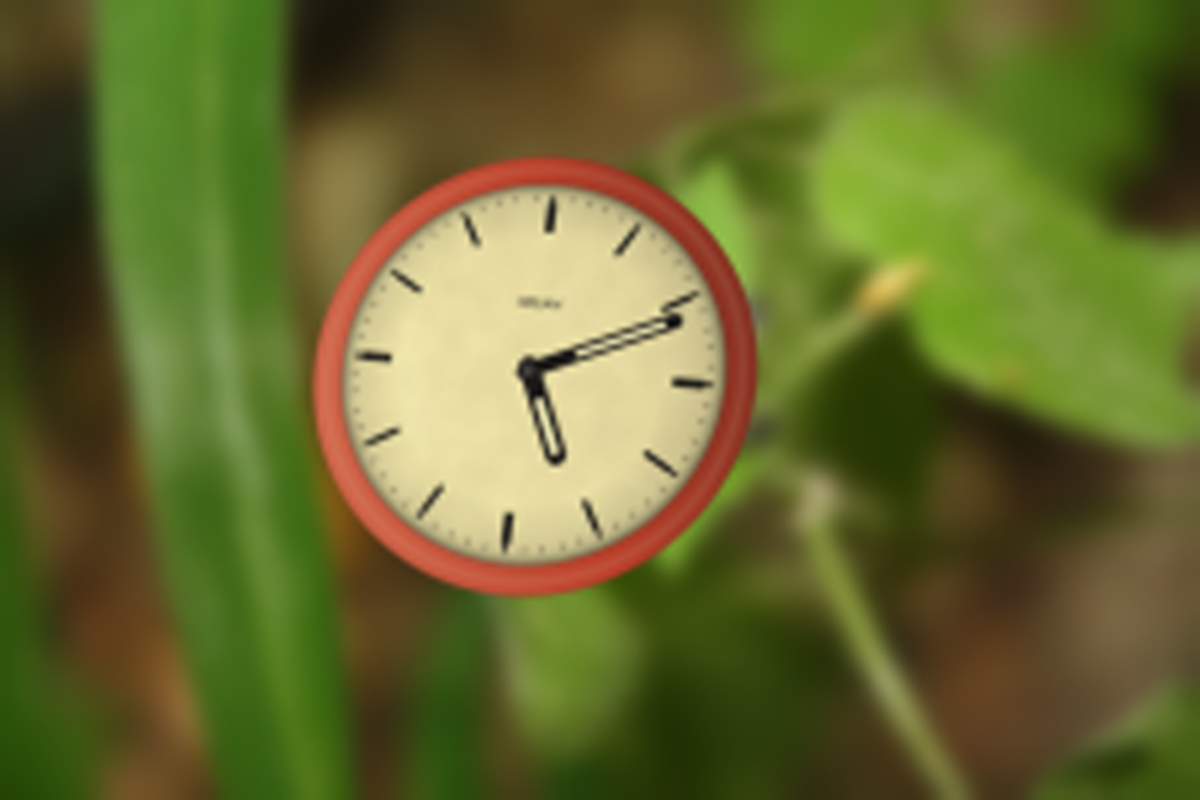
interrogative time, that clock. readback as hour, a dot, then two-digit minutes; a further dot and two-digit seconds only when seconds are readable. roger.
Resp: 5.11
